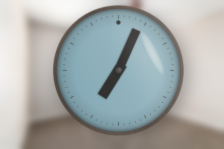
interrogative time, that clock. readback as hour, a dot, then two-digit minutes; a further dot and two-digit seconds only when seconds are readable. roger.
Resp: 7.04
